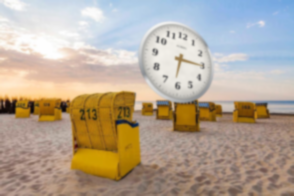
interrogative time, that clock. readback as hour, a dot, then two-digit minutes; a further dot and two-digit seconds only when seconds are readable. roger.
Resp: 6.15
